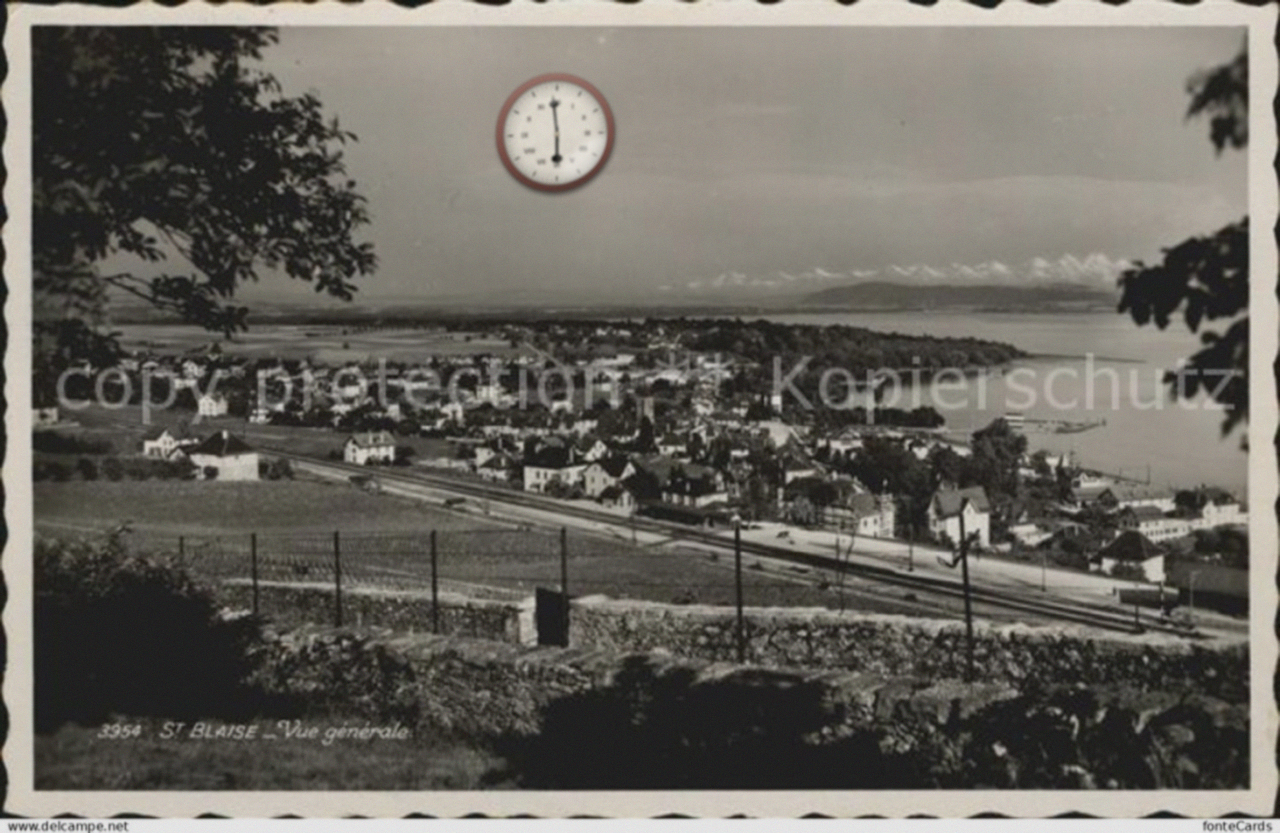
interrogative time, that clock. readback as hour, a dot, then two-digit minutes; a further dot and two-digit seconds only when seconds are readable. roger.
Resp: 5.59
